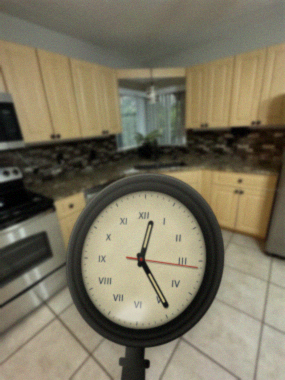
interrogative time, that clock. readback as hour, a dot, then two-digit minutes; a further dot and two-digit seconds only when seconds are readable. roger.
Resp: 12.24.16
